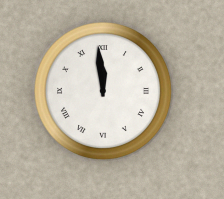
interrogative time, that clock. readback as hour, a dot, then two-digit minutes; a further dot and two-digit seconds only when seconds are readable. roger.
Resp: 11.59
